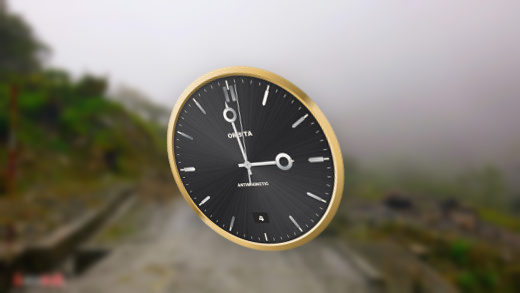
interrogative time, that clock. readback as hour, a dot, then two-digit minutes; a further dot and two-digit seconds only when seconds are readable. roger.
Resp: 2.59.01
